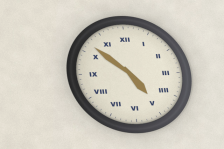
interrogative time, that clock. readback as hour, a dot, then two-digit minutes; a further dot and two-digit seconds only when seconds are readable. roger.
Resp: 4.52
